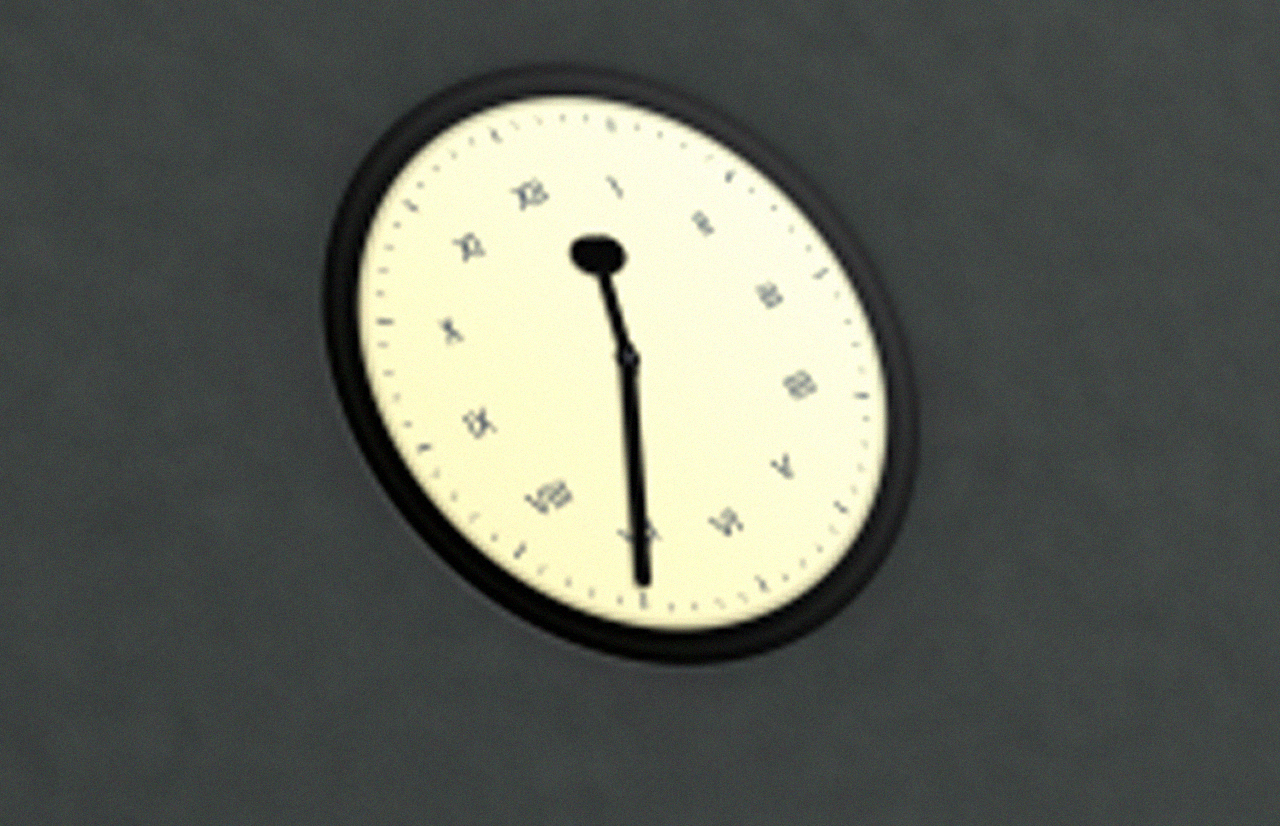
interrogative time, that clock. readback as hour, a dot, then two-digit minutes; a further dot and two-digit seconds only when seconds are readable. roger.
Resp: 12.35
